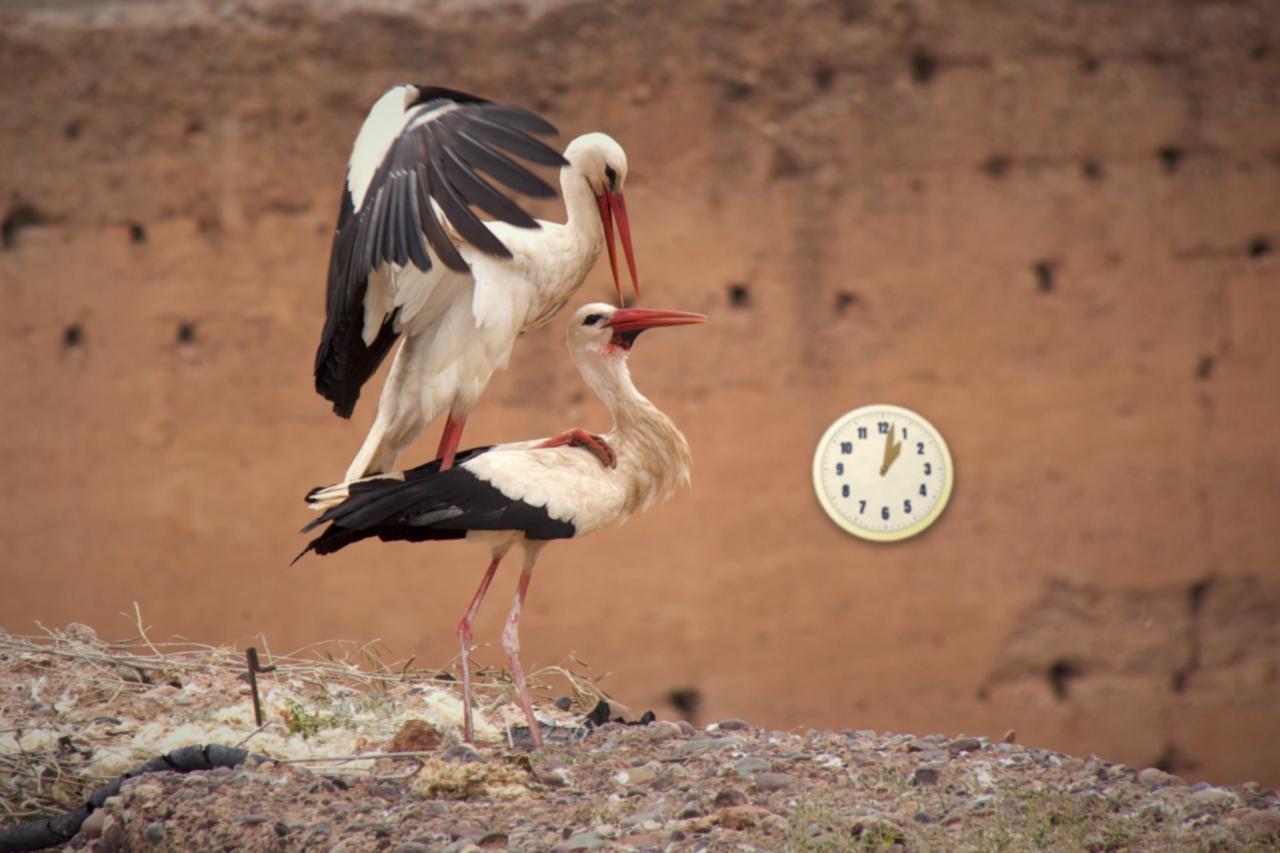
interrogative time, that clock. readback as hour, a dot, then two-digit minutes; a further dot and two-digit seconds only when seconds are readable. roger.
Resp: 1.02
